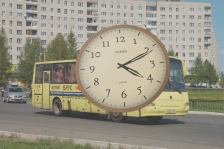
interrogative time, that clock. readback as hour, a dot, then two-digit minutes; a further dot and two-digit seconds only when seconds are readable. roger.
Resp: 4.11
